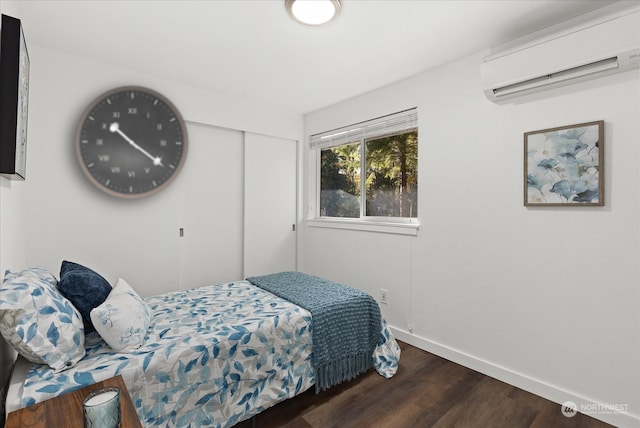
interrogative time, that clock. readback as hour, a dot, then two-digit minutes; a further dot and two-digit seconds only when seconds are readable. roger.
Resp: 10.21
